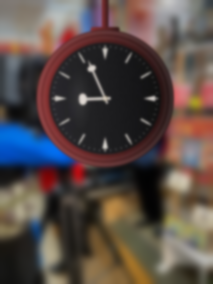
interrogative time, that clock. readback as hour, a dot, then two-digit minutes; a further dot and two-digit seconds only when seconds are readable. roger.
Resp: 8.56
